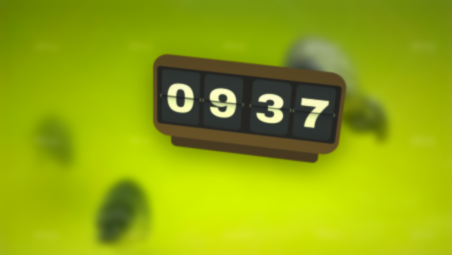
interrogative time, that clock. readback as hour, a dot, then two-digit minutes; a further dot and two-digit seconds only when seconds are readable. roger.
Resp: 9.37
